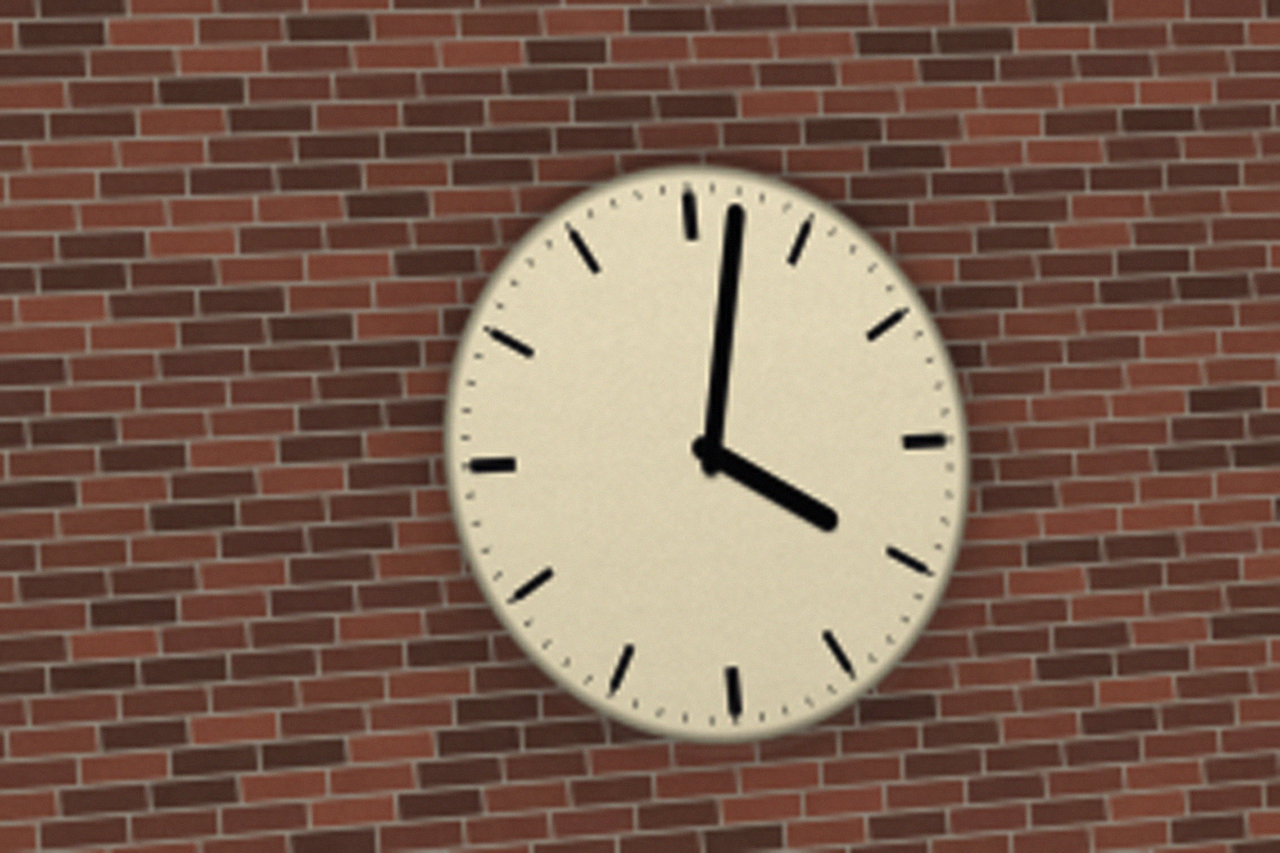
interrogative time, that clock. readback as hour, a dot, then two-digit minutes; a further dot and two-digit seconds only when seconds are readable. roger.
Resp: 4.02
